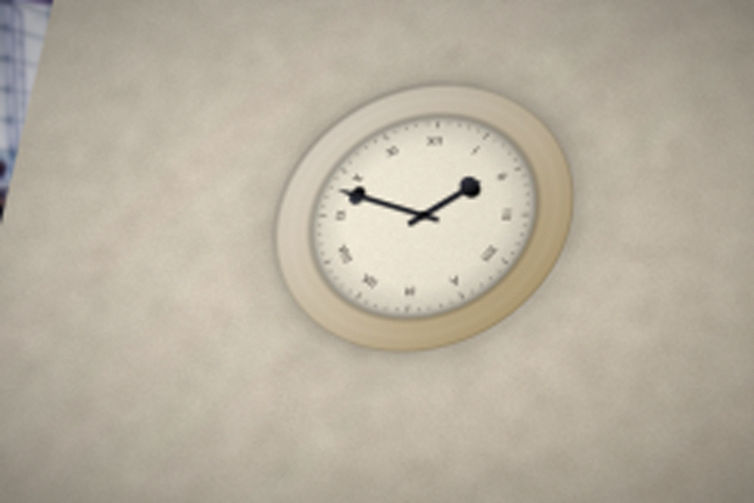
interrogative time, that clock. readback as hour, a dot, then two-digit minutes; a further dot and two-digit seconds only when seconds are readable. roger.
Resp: 1.48
